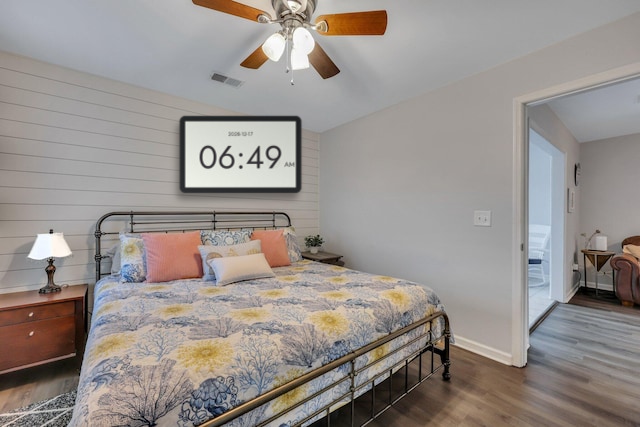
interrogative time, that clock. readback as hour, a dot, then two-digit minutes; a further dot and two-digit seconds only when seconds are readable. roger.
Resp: 6.49
